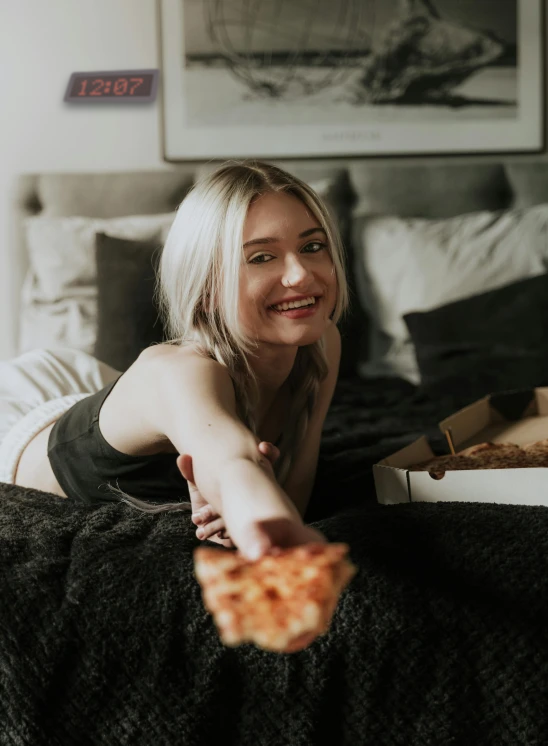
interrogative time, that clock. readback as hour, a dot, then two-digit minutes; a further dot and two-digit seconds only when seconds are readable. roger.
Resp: 12.07
